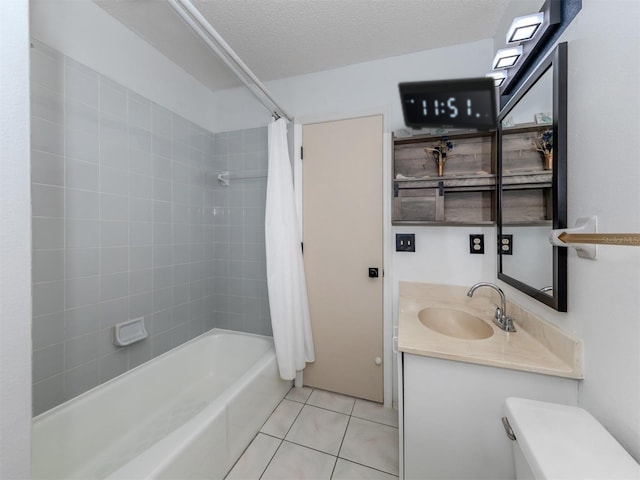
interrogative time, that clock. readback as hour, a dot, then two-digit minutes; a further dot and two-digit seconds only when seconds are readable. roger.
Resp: 11.51
